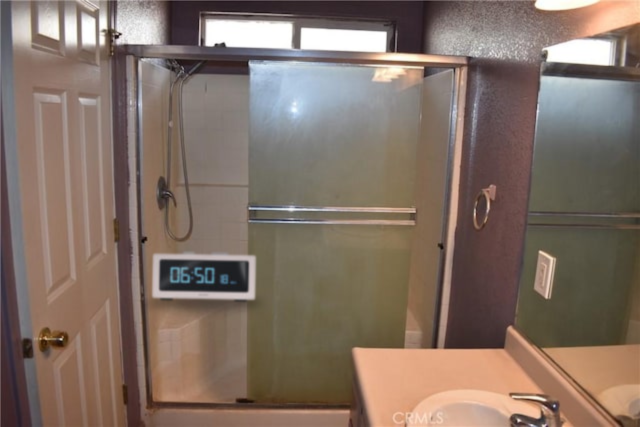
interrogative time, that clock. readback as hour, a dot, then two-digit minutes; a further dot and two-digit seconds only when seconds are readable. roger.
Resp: 6.50
